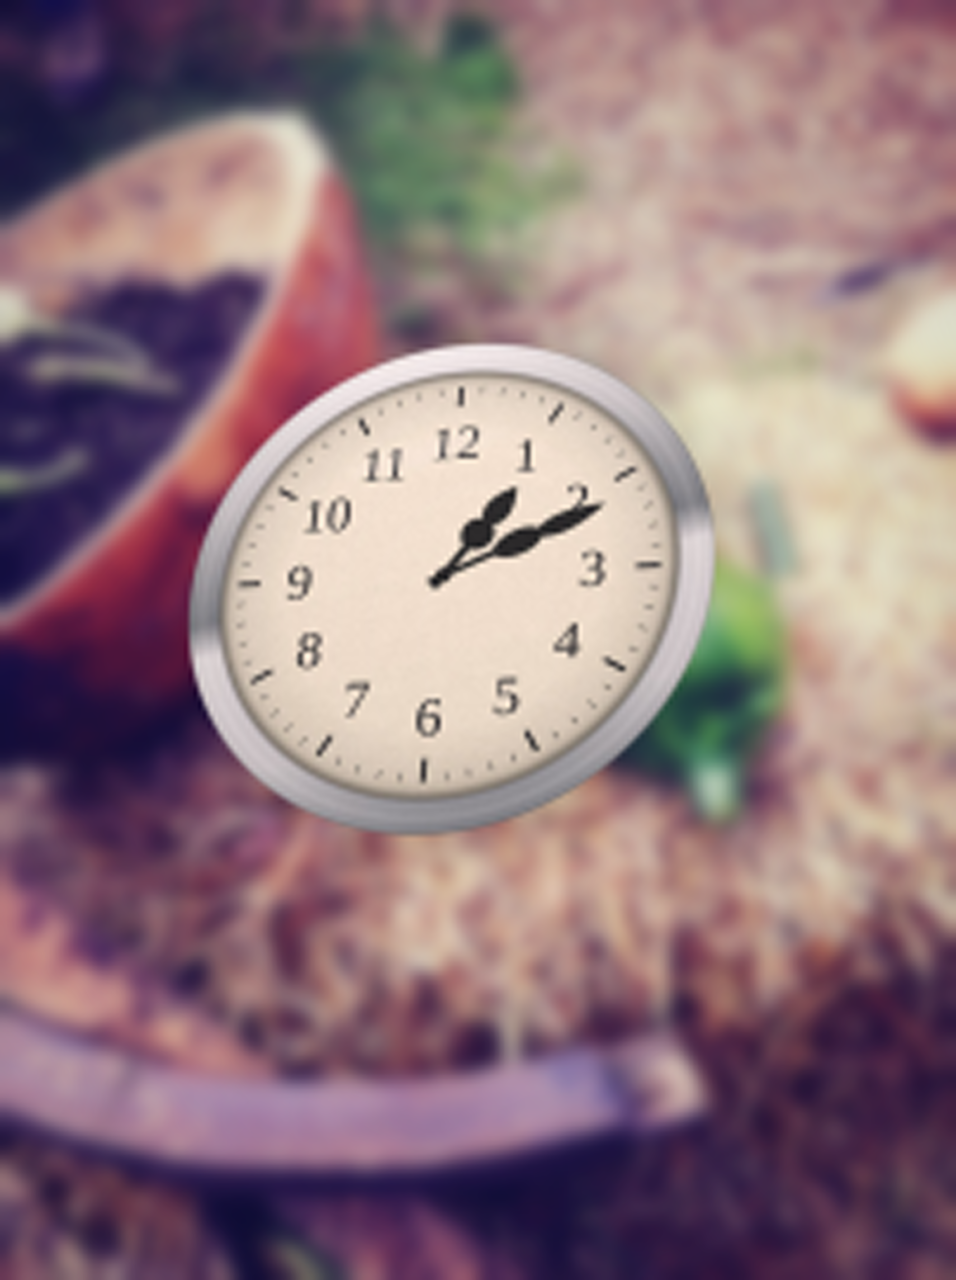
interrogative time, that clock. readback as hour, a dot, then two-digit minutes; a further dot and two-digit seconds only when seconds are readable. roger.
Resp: 1.11
